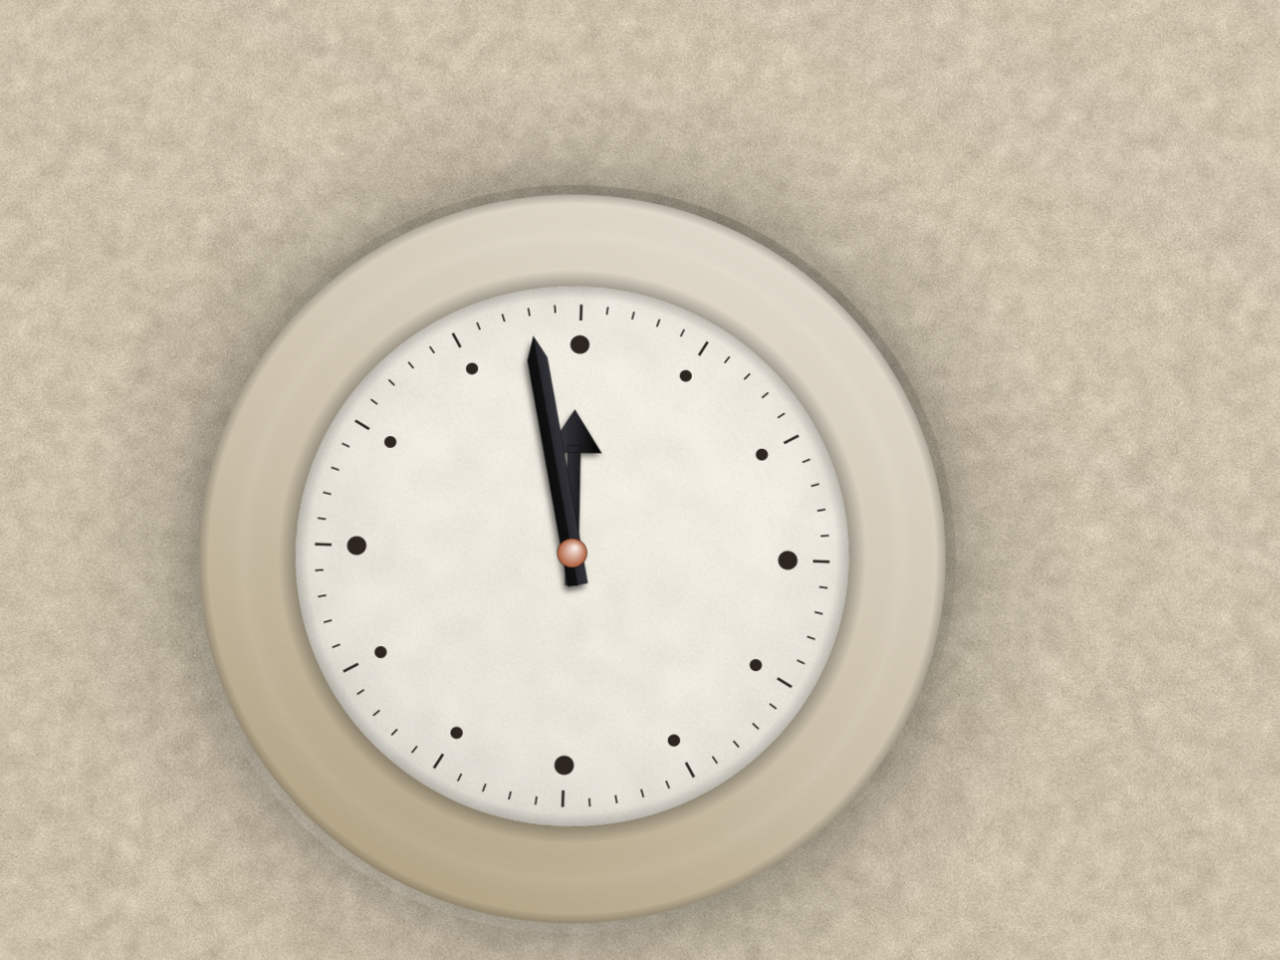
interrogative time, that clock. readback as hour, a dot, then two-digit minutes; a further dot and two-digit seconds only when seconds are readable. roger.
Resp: 11.58
